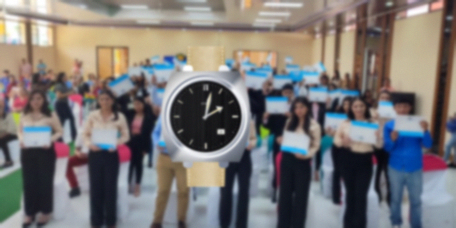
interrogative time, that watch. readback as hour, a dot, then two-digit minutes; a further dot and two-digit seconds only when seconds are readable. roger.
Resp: 2.02
